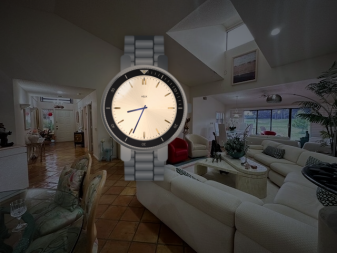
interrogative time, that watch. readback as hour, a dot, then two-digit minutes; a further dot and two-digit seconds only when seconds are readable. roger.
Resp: 8.34
